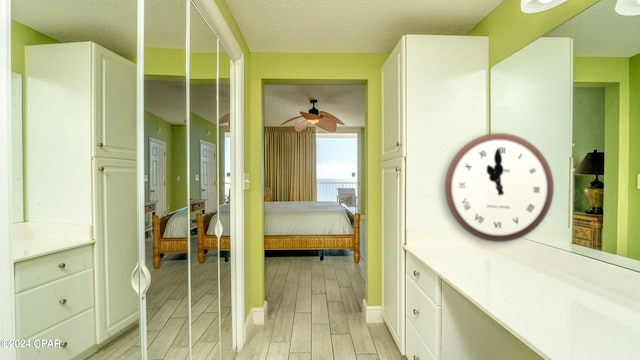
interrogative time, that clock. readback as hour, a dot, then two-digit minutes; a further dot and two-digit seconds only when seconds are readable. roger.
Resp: 10.59
